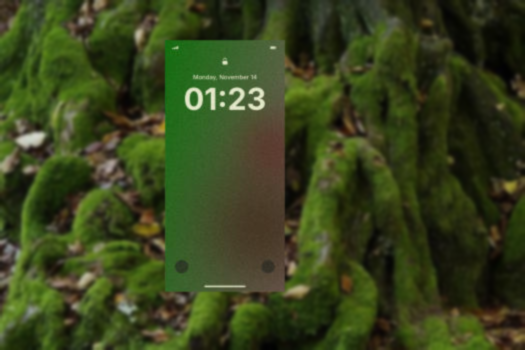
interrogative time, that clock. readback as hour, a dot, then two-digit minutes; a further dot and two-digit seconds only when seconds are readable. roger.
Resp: 1.23
